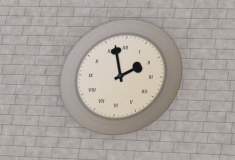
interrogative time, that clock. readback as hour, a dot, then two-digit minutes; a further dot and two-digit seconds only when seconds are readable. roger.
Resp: 1.57
